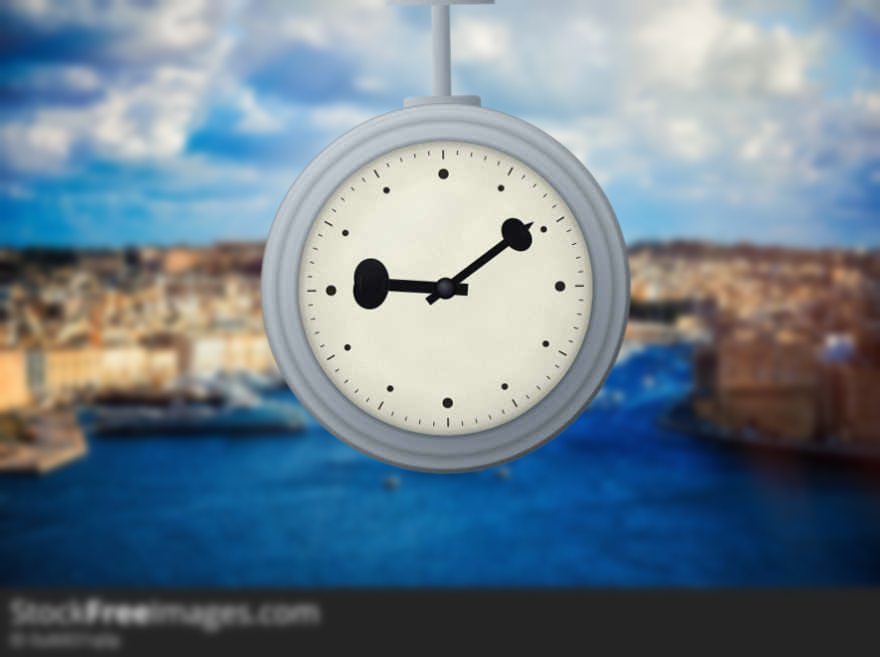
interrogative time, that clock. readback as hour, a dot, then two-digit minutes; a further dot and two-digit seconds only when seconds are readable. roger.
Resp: 9.09
